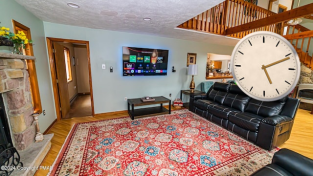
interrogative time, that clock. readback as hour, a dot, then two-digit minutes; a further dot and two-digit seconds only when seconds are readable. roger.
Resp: 5.11
